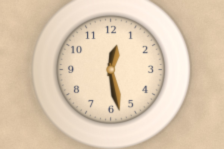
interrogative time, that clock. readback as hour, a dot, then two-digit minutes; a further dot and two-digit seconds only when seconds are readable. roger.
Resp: 12.28
